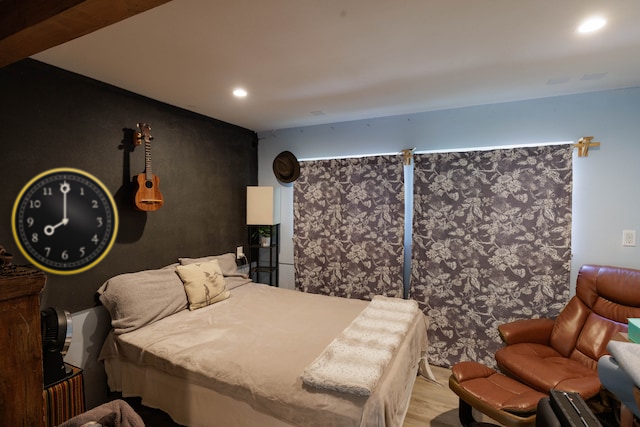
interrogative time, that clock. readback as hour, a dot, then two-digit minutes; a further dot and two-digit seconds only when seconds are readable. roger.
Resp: 8.00
